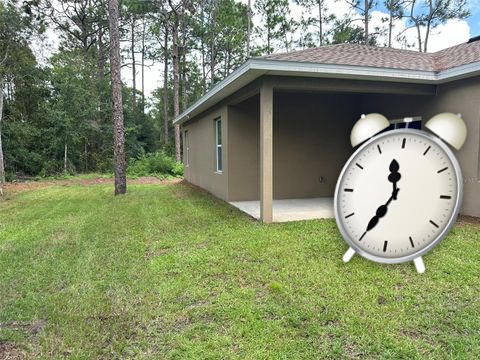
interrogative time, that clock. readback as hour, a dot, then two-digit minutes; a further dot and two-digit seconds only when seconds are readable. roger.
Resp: 11.35
